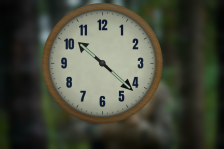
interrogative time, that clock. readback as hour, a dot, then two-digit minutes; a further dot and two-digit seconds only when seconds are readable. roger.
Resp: 10.22
